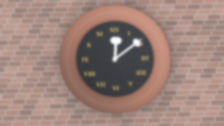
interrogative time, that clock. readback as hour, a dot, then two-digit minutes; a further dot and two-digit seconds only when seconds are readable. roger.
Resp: 12.09
